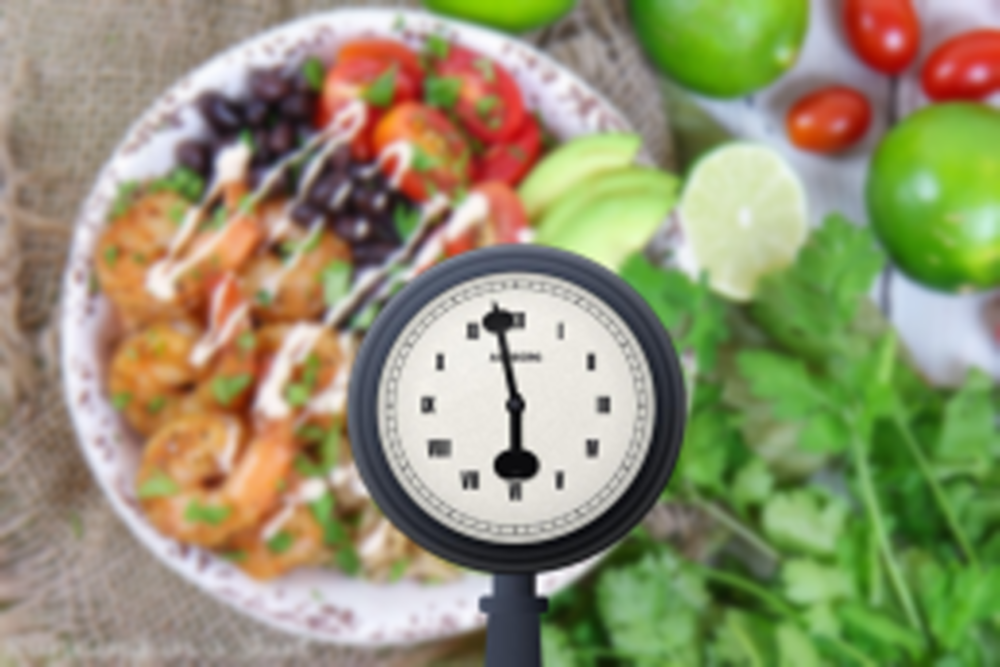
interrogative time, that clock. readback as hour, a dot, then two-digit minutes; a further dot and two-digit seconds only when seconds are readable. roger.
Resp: 5.58
